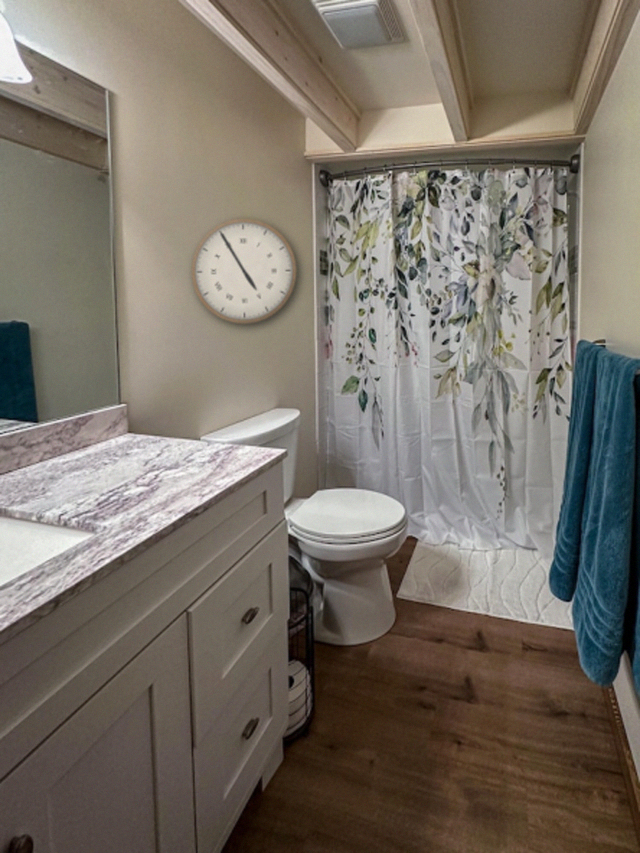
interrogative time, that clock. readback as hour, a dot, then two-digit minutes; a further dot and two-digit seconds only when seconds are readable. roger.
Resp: 4.55
